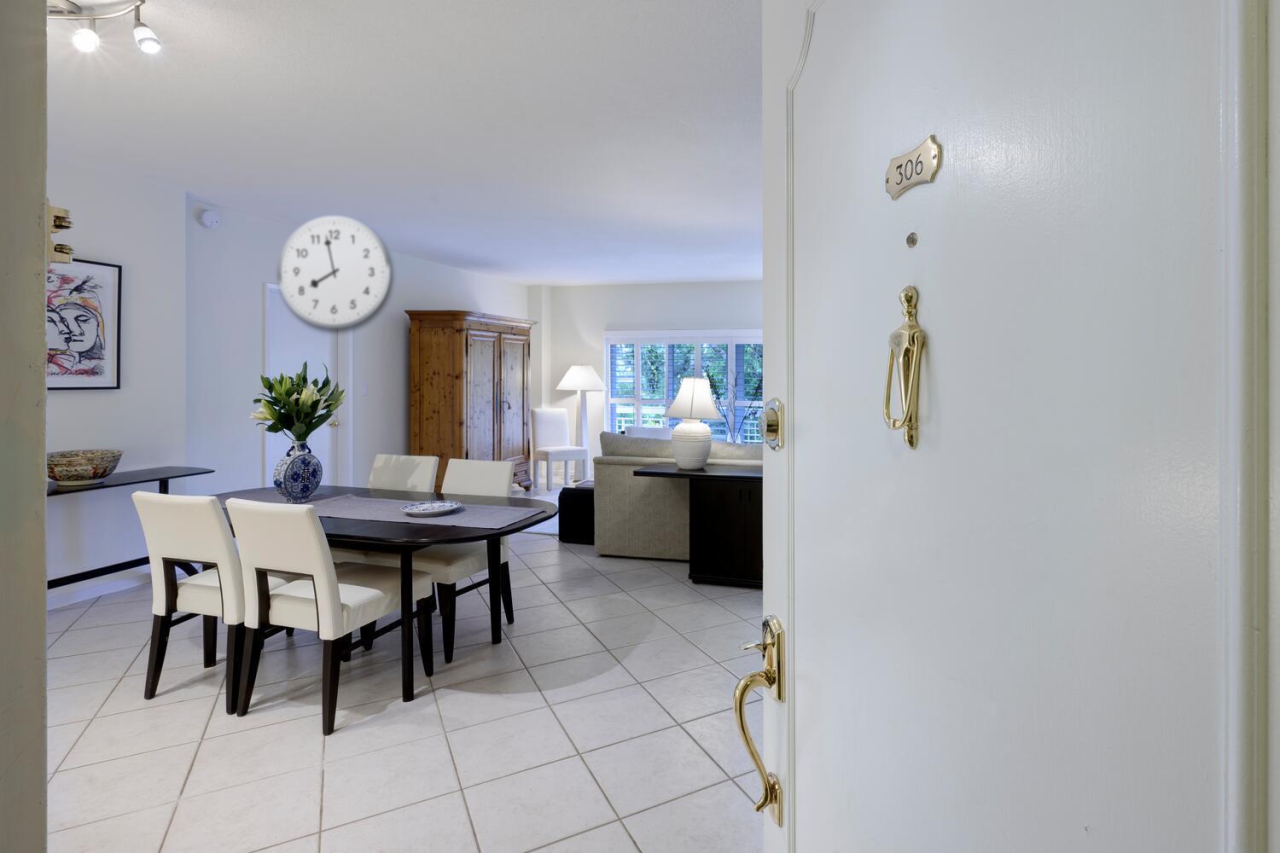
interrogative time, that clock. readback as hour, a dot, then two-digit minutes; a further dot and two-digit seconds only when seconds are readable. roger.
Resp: 7.58
